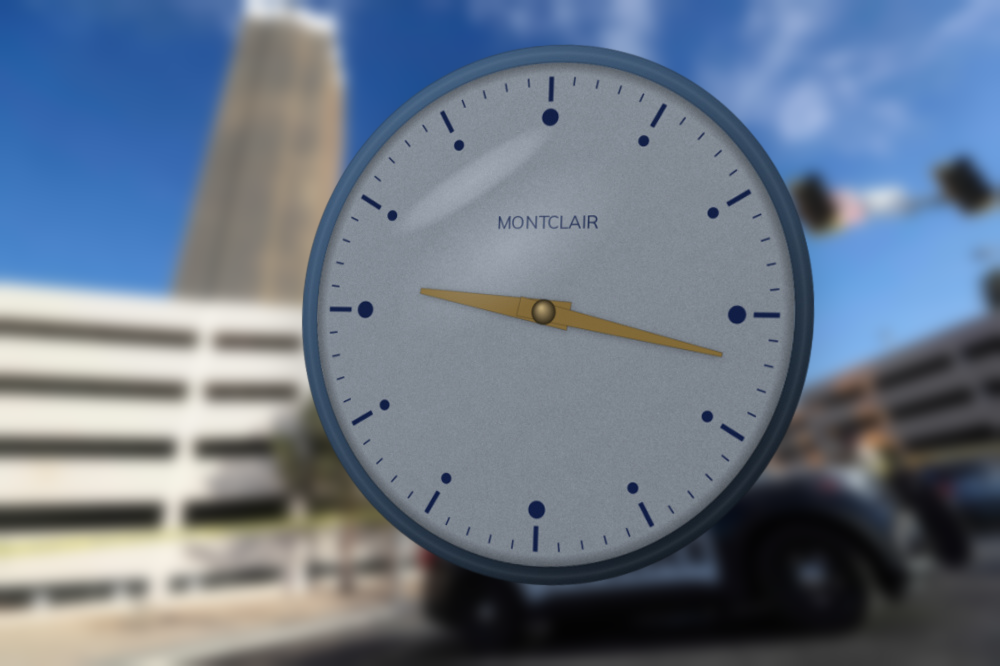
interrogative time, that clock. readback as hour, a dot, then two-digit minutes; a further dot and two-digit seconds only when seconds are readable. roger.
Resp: 9.17
